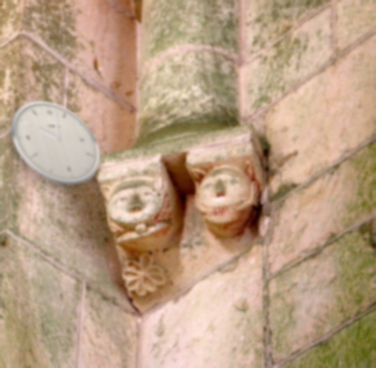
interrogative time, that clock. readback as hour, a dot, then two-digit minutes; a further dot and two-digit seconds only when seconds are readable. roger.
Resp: 10.02
